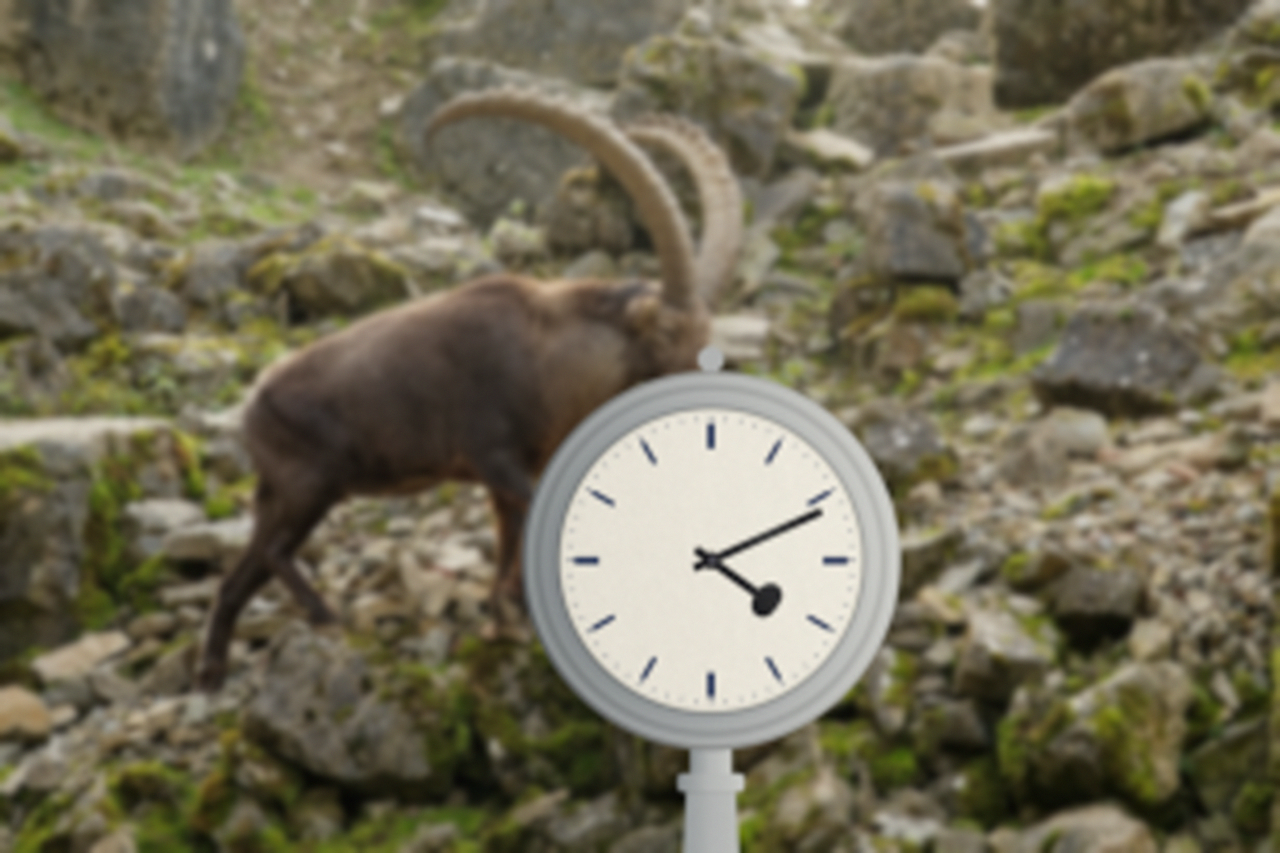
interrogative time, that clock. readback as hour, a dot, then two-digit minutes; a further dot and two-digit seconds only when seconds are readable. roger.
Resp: 4.11
